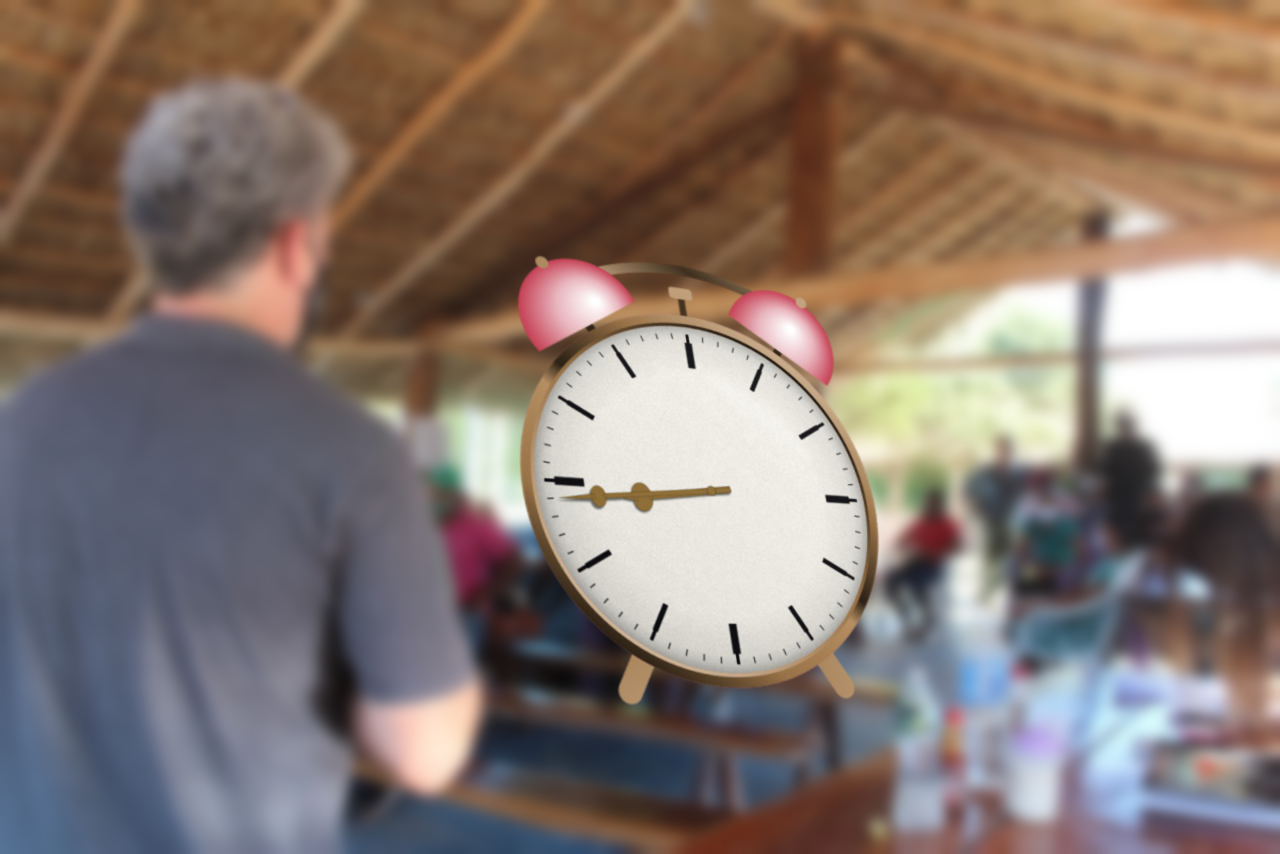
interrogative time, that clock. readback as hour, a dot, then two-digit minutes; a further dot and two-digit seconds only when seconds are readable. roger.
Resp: 8.44
